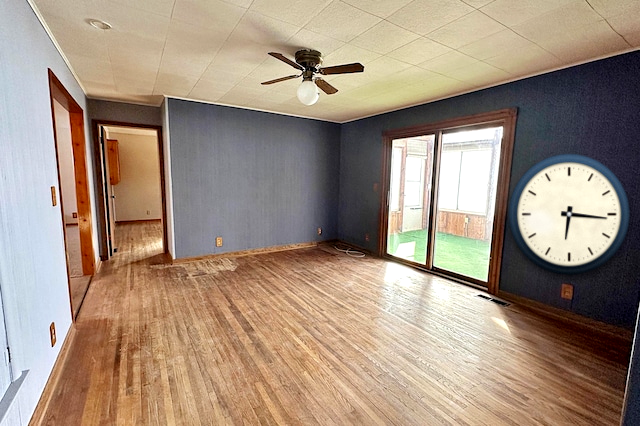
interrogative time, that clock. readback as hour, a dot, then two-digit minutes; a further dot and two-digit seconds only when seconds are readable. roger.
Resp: 6.16
